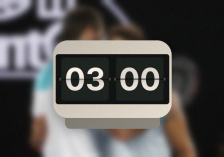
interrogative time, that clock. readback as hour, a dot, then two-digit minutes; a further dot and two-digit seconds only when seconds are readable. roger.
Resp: 3.00
